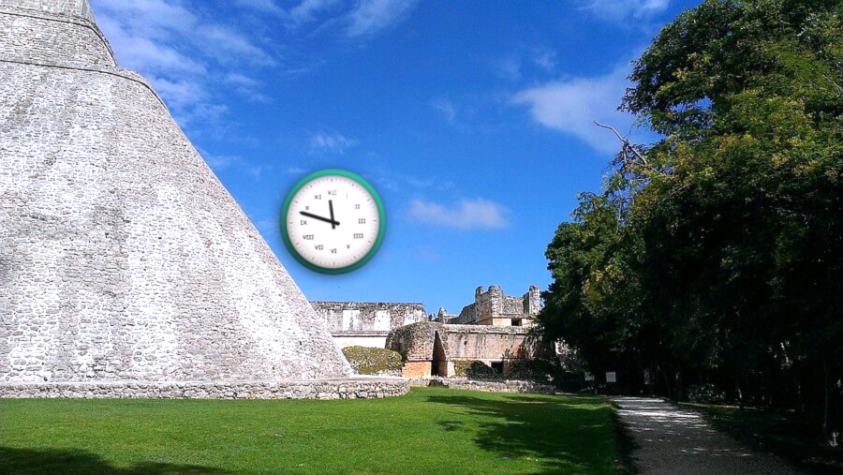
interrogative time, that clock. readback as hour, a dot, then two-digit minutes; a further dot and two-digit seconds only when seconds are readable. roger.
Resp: 11.48
